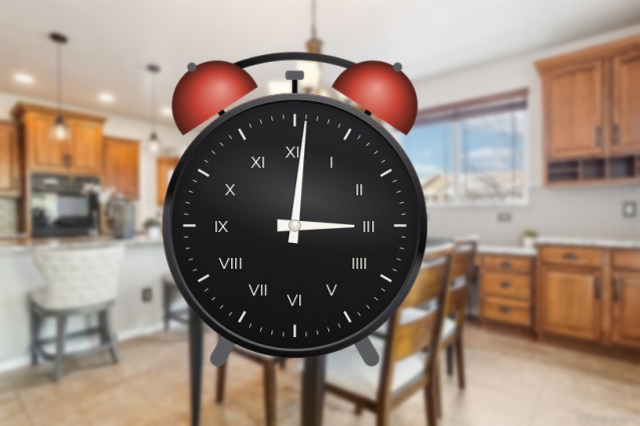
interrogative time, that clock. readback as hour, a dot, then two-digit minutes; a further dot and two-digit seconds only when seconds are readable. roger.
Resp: 3.01
